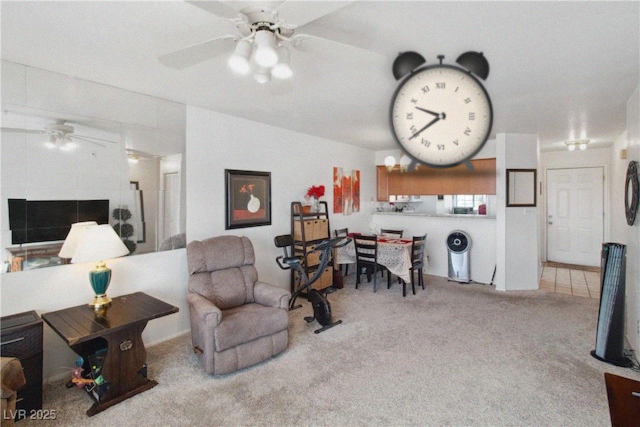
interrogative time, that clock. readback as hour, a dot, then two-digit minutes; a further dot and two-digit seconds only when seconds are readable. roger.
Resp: 9.39
